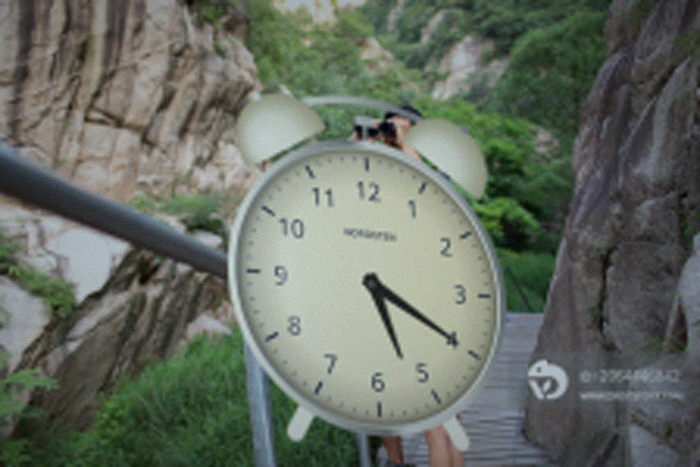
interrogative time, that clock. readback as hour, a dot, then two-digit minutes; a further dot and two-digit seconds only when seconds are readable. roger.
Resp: 5.20
